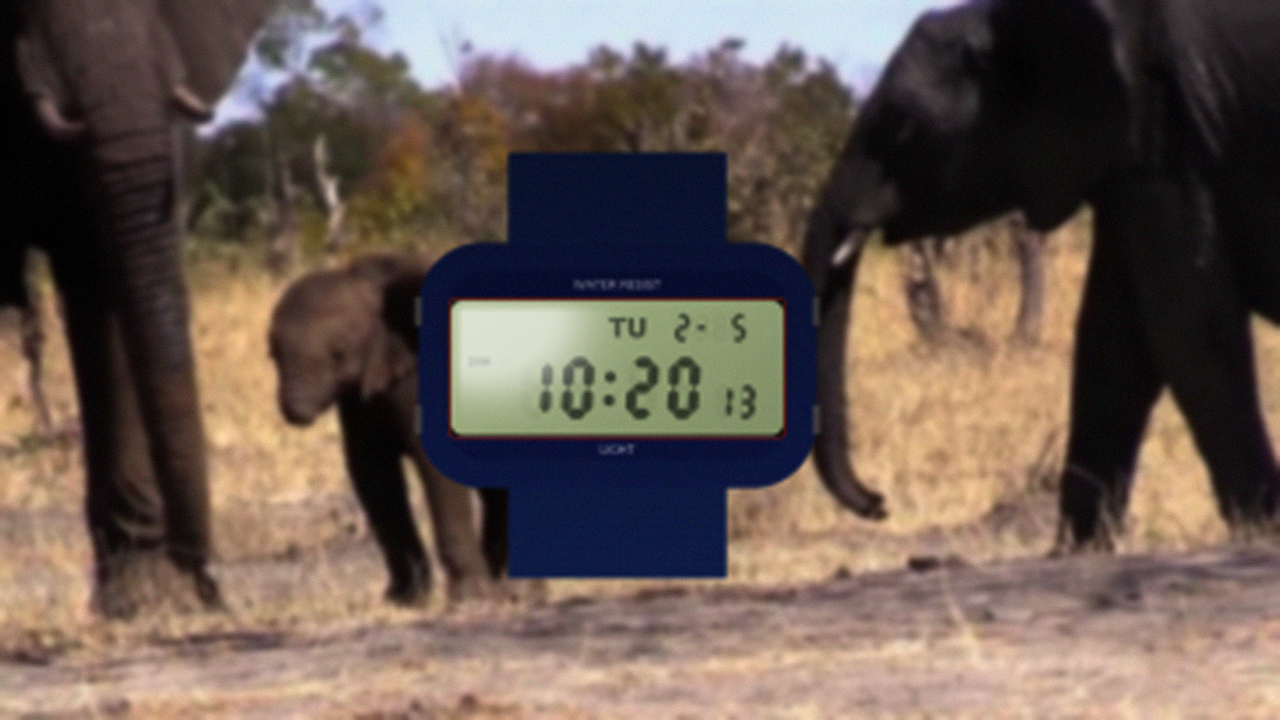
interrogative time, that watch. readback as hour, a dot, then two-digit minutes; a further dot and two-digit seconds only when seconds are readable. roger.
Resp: 10.20.13
